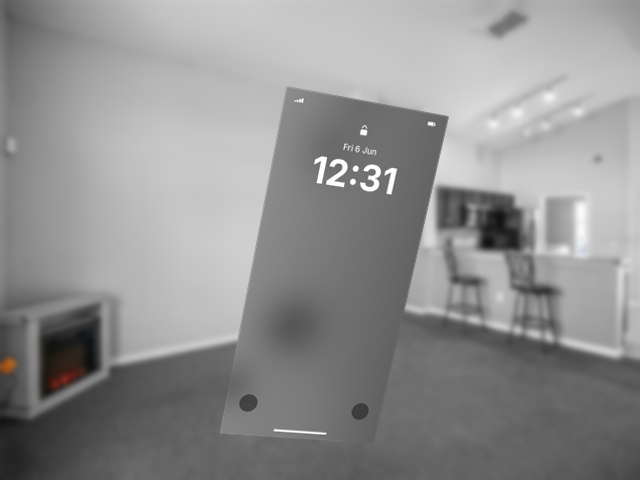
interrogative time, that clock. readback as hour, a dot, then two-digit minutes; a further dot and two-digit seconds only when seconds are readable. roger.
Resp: 12.31
